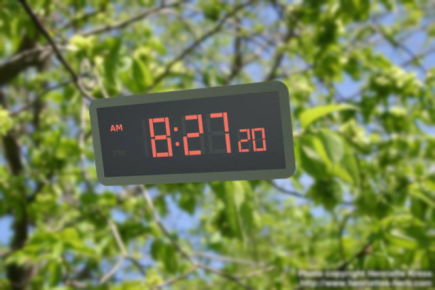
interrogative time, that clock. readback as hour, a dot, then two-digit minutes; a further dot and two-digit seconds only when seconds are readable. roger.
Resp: 8.27.20
